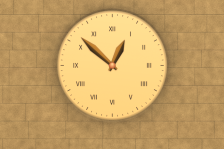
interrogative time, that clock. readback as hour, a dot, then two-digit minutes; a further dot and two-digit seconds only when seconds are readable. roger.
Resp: 12.52
